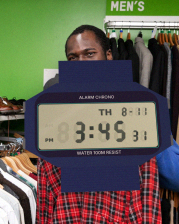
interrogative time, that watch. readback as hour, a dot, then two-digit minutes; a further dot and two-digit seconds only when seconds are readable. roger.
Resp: 3.45.31
